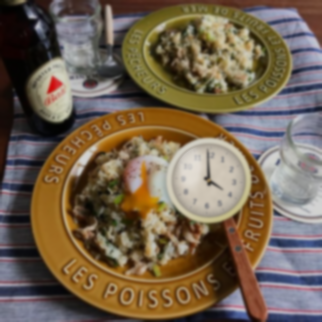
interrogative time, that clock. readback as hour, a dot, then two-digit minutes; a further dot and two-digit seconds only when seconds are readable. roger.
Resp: 3.59
